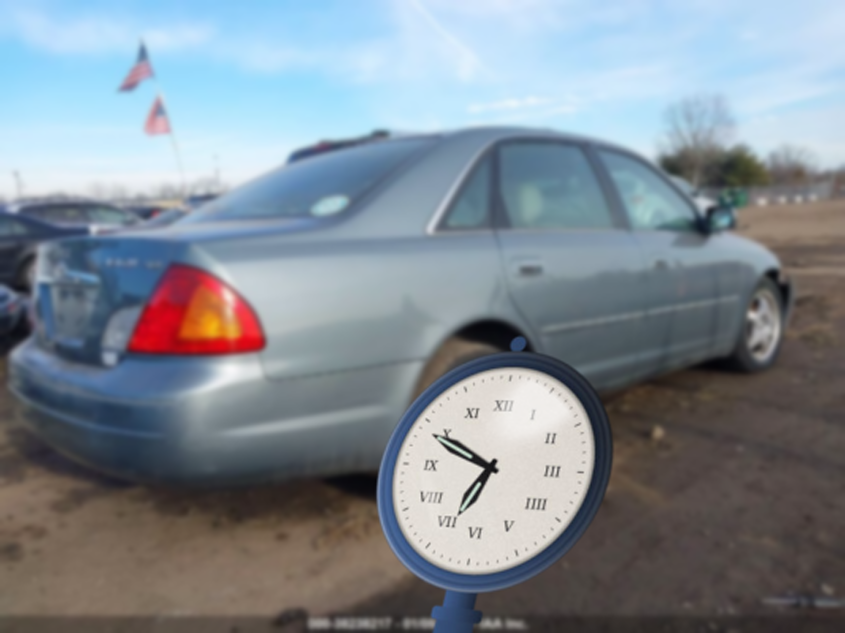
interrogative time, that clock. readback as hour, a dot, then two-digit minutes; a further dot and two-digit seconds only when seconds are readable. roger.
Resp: 6.49
